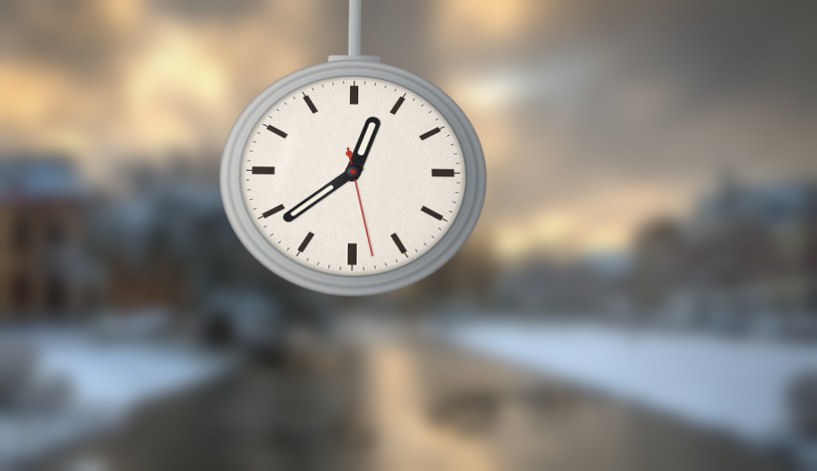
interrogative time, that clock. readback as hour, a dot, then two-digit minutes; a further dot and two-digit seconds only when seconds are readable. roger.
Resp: 12.38.28
